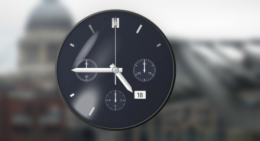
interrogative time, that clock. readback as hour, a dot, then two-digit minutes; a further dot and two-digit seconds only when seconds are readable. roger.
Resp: 4.45
